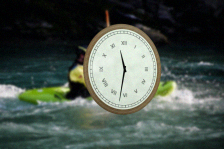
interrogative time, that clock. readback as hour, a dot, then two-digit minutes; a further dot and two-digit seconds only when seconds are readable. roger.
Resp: 11.32
